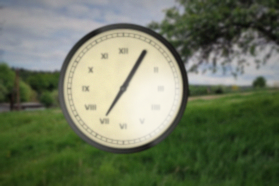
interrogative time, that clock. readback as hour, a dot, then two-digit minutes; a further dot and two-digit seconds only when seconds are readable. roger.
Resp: 7.05
